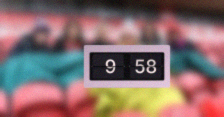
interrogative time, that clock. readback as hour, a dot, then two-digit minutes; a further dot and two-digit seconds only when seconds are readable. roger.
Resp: 9.58
